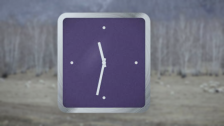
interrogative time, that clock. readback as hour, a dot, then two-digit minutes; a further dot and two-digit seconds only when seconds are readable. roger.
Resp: 11.32
